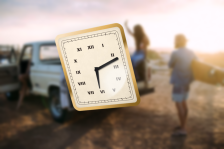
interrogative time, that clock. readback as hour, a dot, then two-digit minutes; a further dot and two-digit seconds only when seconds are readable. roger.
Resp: 6.12
